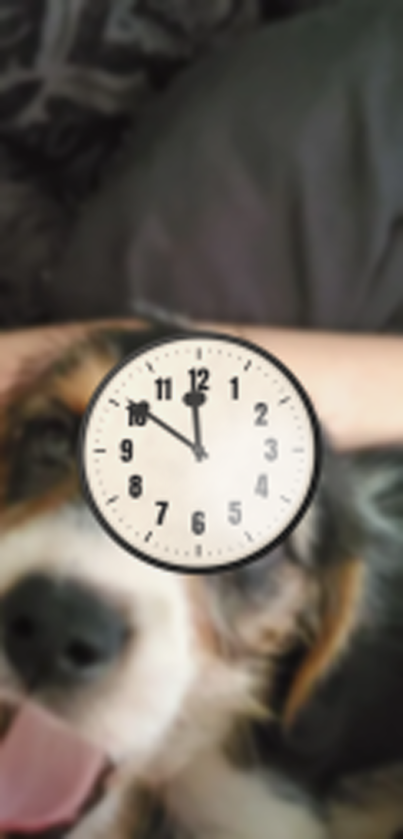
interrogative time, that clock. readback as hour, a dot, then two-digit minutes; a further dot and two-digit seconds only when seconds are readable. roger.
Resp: 11.51
